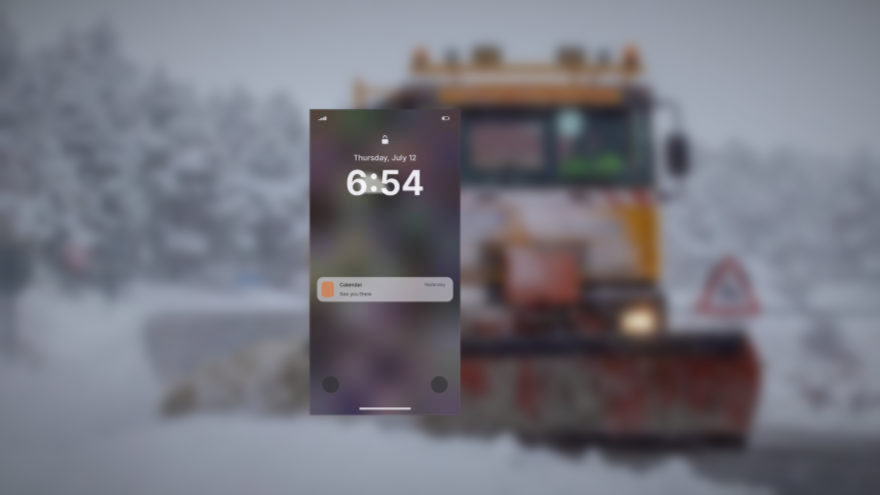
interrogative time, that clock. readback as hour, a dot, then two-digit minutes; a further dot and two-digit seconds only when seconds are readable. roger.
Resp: 6.54
